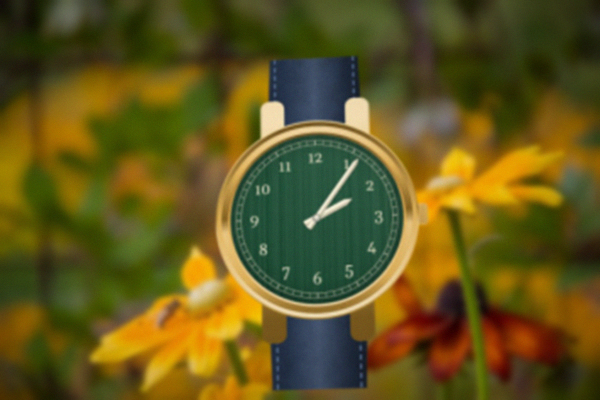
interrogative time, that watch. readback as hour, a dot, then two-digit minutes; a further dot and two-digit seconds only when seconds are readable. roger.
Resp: 2.06
